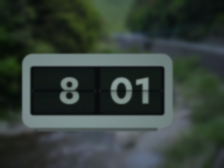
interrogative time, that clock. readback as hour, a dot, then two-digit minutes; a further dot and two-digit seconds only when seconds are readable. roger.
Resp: 8.01
